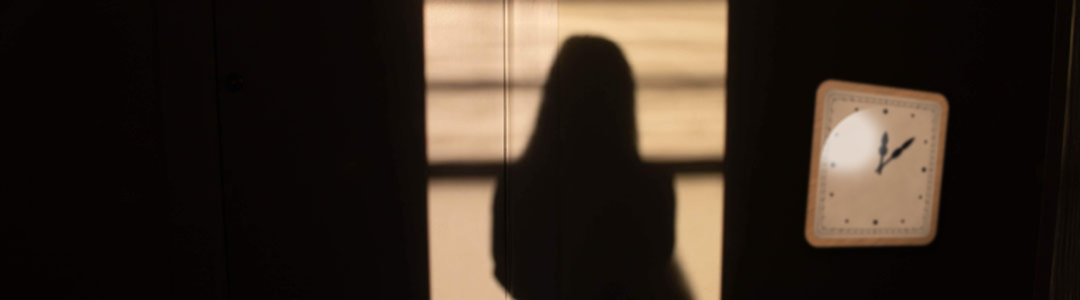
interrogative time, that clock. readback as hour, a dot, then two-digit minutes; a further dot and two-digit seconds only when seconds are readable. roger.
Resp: 12.08
